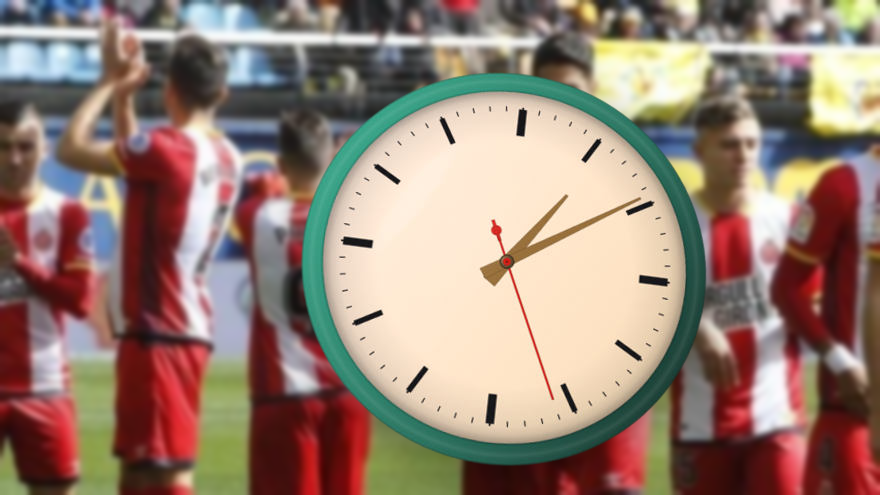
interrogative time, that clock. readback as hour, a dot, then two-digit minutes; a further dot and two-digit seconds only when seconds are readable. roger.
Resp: 1.09.26
